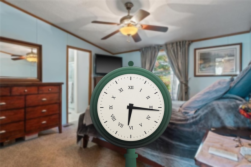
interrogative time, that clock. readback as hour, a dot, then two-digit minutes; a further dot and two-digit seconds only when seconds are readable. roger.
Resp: 6.16
